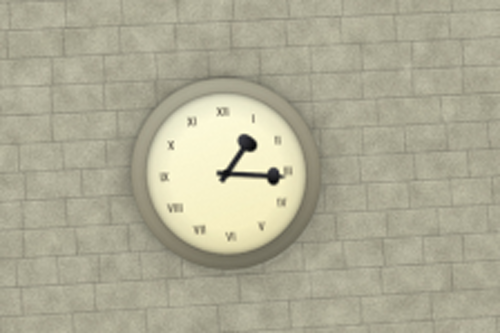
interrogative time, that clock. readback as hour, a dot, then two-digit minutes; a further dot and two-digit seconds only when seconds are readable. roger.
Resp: 1.16
